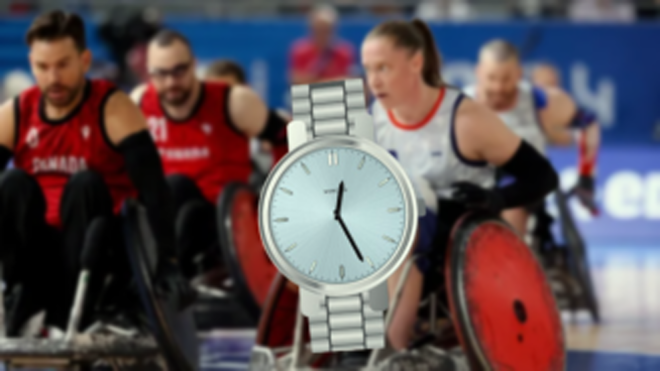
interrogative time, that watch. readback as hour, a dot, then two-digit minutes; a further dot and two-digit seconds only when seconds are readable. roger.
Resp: 12.26
